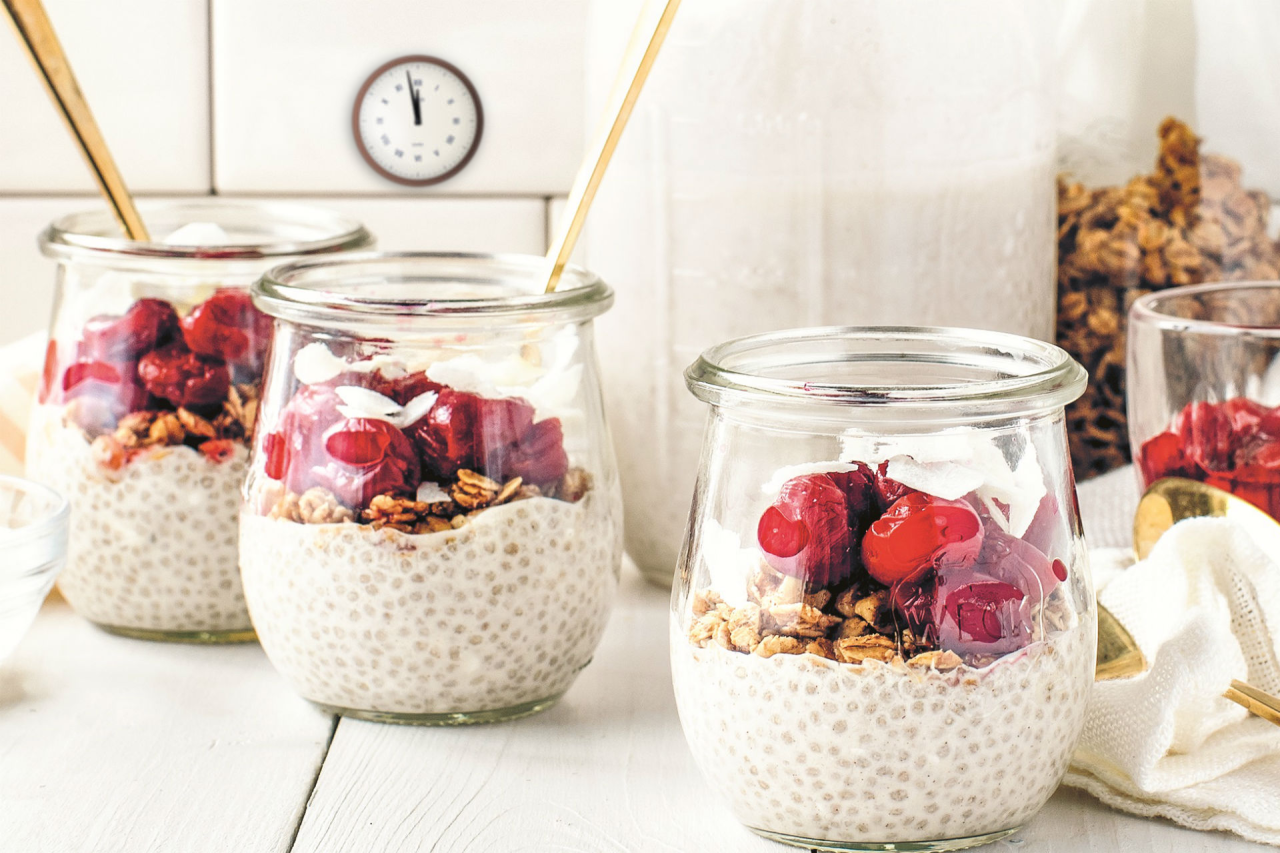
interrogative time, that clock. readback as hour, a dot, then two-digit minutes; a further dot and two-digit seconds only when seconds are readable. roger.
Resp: 11.58
